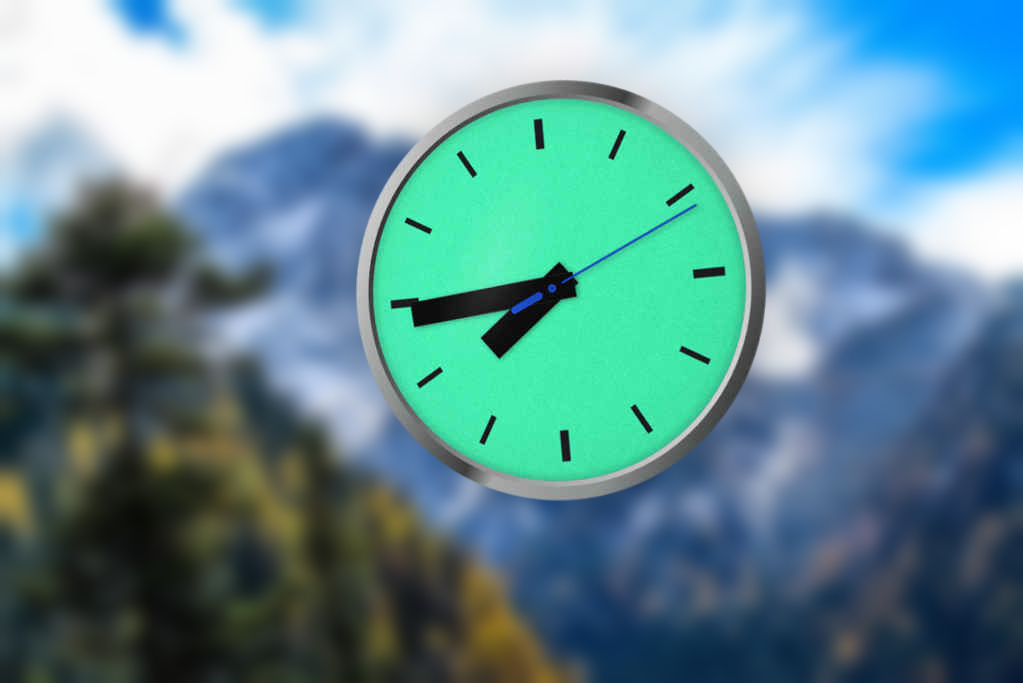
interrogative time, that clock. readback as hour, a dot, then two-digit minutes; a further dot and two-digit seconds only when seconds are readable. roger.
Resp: 7.44.11
